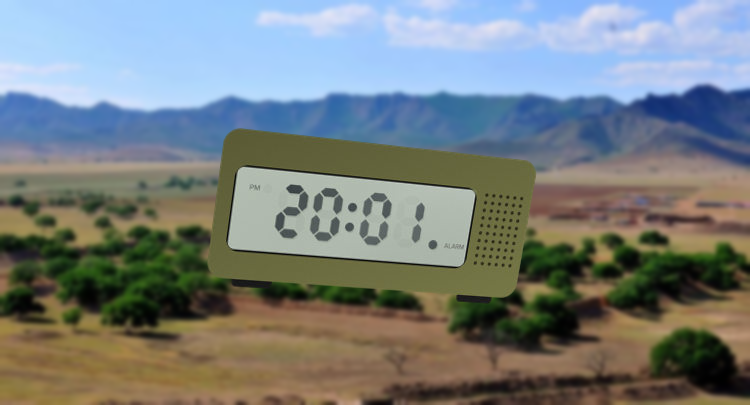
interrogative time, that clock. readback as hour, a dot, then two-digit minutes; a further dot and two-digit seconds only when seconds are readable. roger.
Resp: 20.01
